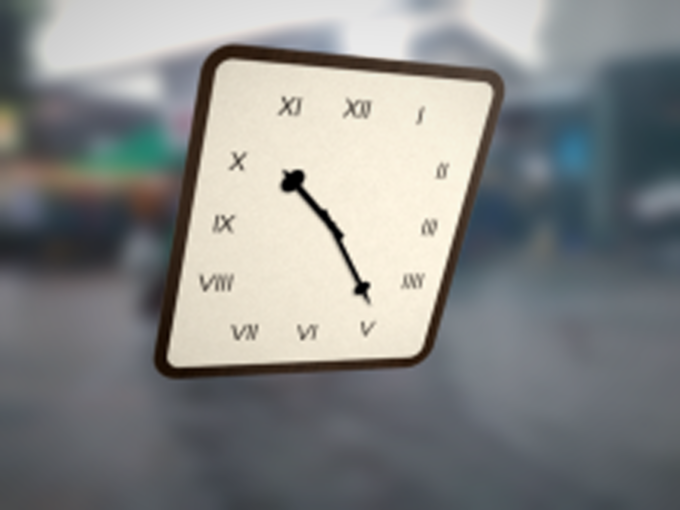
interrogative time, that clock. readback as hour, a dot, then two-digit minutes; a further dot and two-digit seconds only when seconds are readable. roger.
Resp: 10.24
